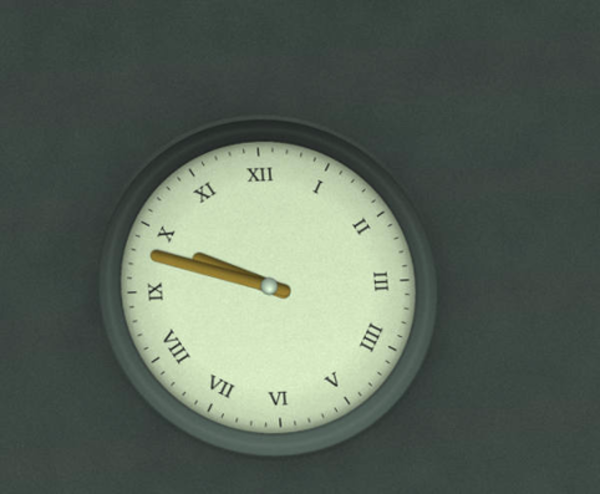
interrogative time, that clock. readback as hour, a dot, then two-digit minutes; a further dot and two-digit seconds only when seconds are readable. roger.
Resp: 9.48
